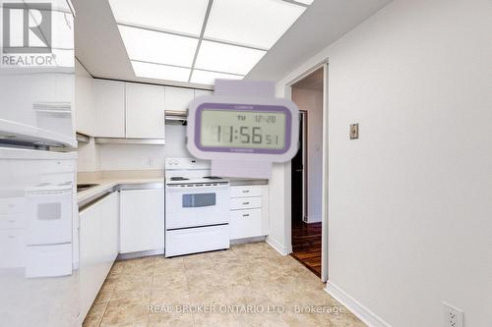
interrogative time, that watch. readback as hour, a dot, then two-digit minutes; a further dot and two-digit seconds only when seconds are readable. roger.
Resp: 11.56
